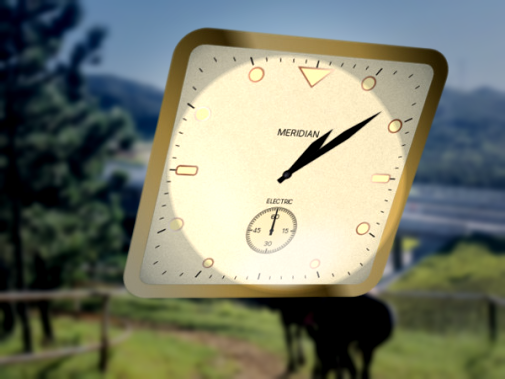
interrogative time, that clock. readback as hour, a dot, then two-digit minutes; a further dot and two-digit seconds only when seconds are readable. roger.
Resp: 1.08
